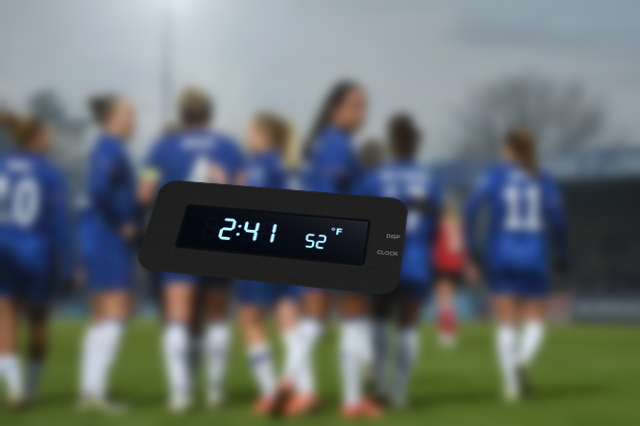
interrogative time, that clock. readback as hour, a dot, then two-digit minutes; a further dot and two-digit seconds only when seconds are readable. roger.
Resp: 2.41
